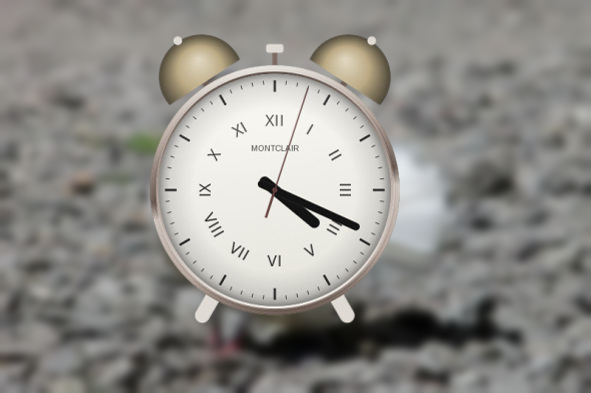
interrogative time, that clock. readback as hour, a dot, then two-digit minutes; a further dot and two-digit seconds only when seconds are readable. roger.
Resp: 4.19.03
